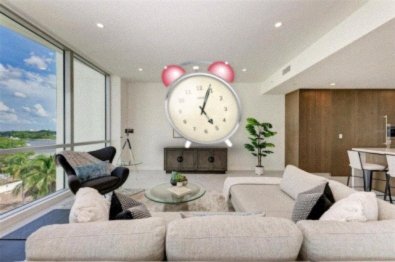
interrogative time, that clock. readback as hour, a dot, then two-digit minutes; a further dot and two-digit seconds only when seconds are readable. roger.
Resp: 5.04
